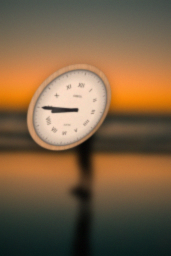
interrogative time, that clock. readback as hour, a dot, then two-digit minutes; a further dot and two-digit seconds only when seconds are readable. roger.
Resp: 8.45
